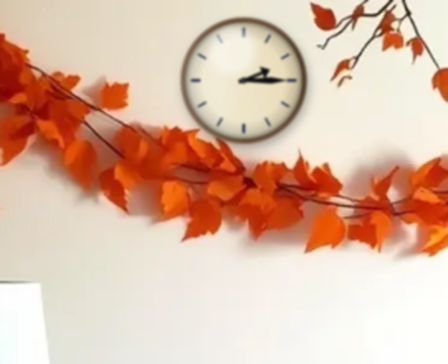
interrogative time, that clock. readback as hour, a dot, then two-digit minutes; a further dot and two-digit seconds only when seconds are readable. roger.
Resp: 2.15
